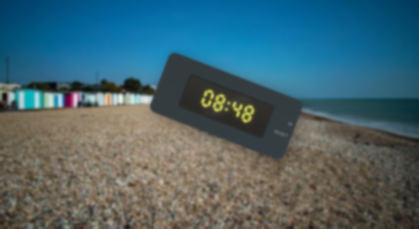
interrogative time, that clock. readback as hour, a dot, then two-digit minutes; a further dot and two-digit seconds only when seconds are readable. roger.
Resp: 8.48
